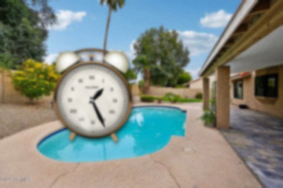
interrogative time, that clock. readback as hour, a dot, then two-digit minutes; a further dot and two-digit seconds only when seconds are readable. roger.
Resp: 1.26
